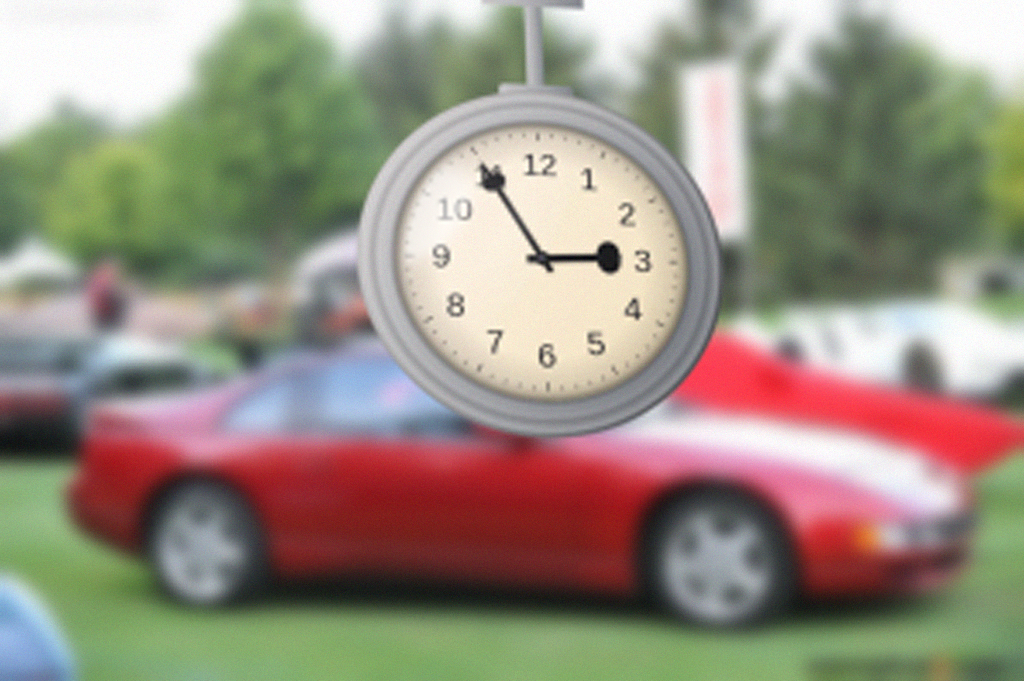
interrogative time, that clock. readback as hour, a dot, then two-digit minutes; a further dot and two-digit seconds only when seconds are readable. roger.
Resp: 2.55
